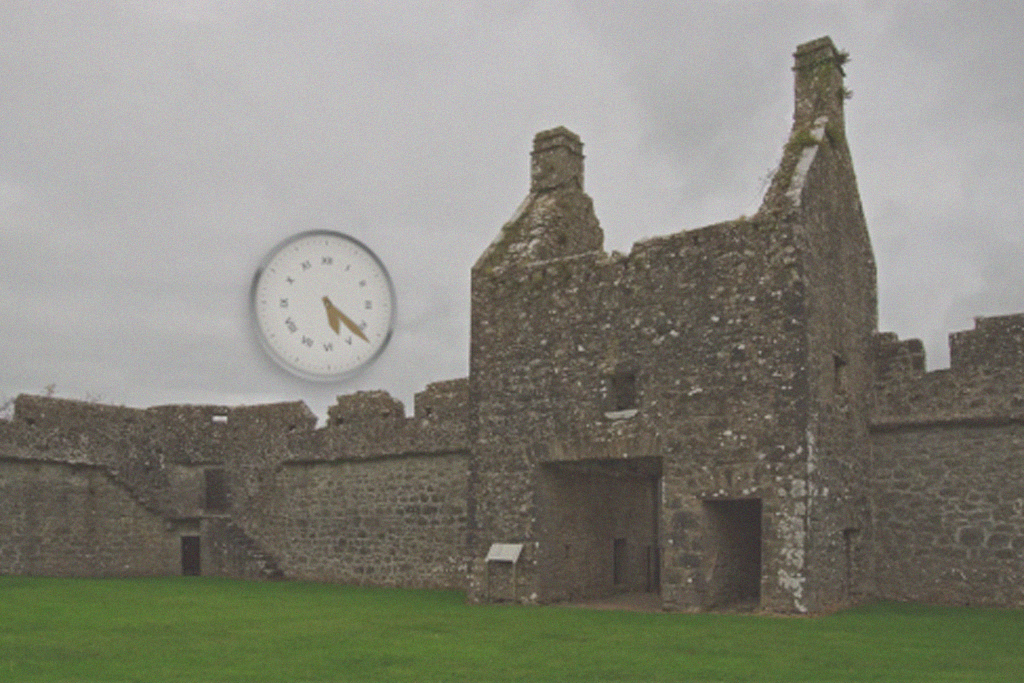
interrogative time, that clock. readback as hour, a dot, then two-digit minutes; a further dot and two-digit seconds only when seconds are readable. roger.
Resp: 5.22
